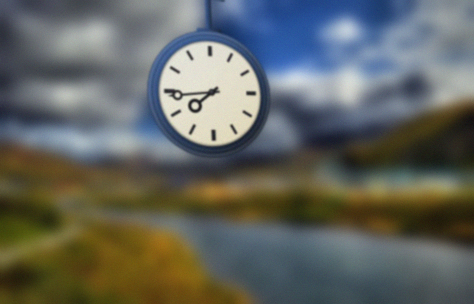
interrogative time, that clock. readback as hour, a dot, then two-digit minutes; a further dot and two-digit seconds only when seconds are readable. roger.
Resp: 7.44
